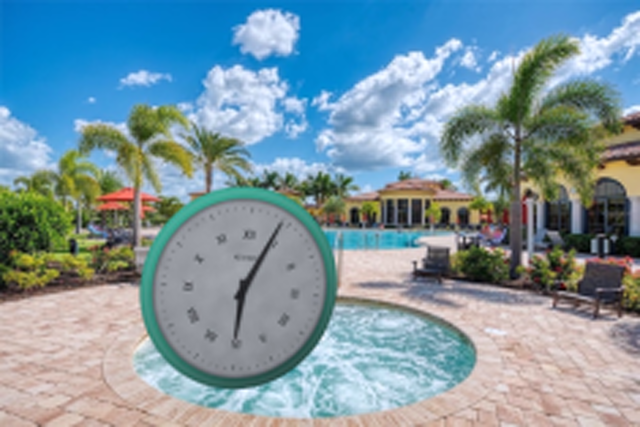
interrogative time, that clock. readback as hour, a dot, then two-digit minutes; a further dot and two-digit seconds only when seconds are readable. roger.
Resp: 6.04
